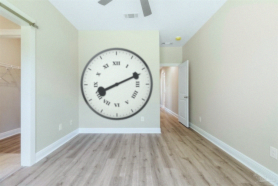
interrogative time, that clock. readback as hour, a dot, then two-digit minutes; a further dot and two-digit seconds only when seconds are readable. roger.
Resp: 8.11
